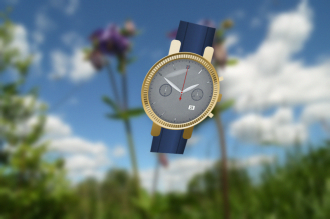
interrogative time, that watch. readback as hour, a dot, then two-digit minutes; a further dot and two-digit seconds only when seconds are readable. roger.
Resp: 1.50
